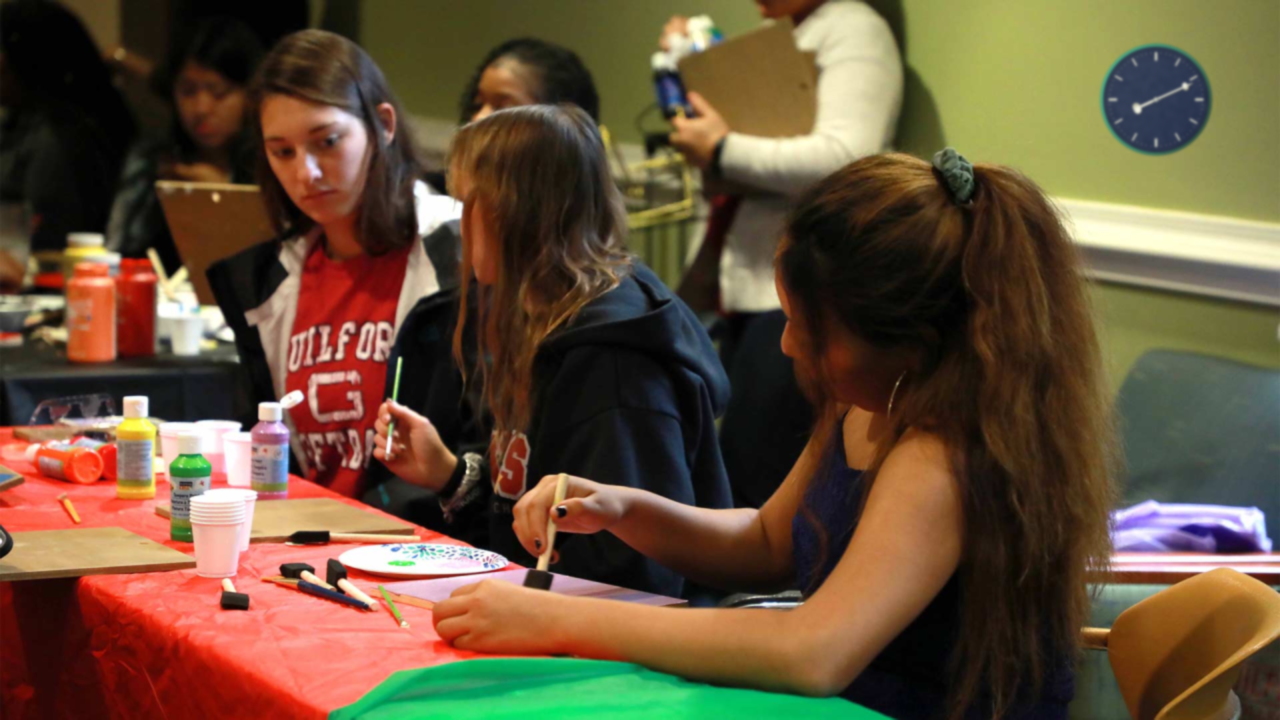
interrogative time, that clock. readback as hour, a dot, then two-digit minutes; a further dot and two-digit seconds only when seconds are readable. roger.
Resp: 8.11
